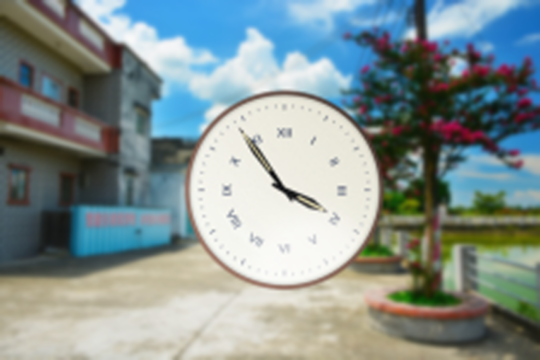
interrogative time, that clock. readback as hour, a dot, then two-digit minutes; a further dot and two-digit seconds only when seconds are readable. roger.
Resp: 3.54
